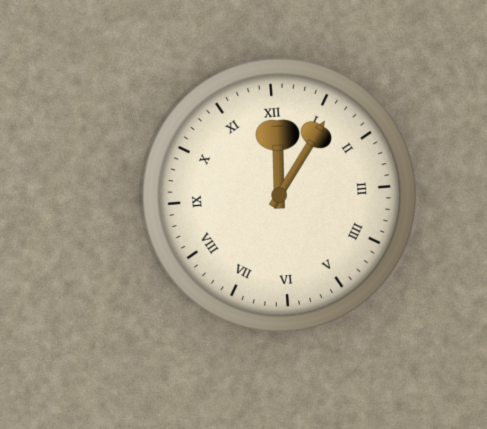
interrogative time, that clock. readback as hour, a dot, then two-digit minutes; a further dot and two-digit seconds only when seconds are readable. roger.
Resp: 12.06
